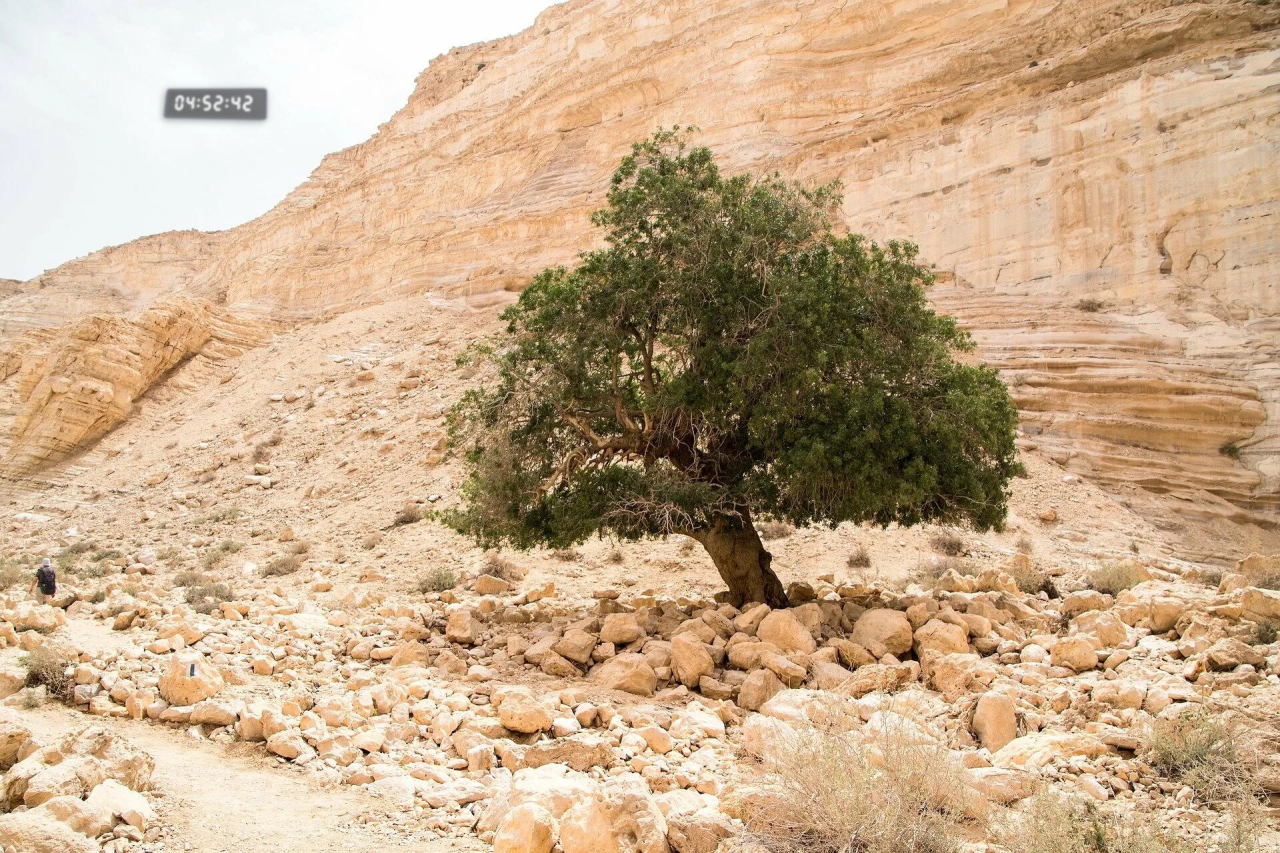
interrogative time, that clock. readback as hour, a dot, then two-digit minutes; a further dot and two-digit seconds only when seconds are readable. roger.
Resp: 4.52.42
